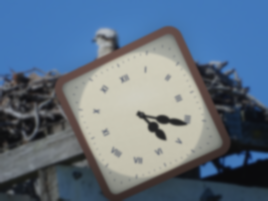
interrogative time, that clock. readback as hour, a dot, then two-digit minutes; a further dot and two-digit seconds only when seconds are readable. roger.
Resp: 5.21
